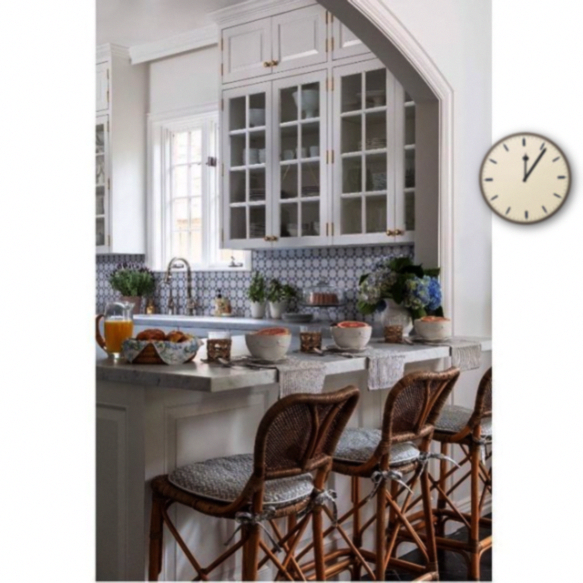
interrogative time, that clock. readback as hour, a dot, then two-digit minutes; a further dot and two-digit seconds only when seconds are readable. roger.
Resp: 12.06
